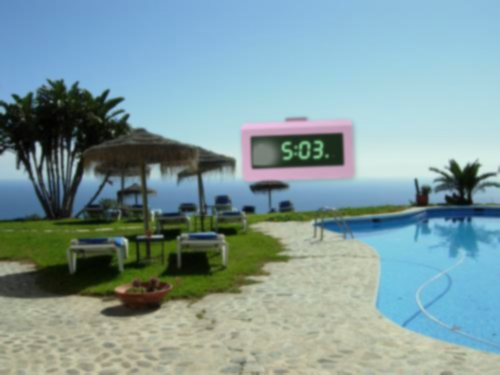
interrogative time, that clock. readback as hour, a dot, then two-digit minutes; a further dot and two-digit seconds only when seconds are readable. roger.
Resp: 5.03
